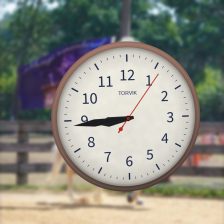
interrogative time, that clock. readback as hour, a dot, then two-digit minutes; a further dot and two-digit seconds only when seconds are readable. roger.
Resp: 8.44.06
